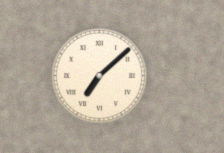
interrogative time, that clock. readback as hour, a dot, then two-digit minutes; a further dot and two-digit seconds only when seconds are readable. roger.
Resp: 7.08
